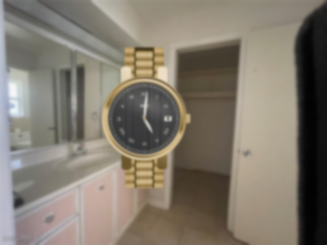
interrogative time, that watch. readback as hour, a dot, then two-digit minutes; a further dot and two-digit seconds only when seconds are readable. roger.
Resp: 5.01
